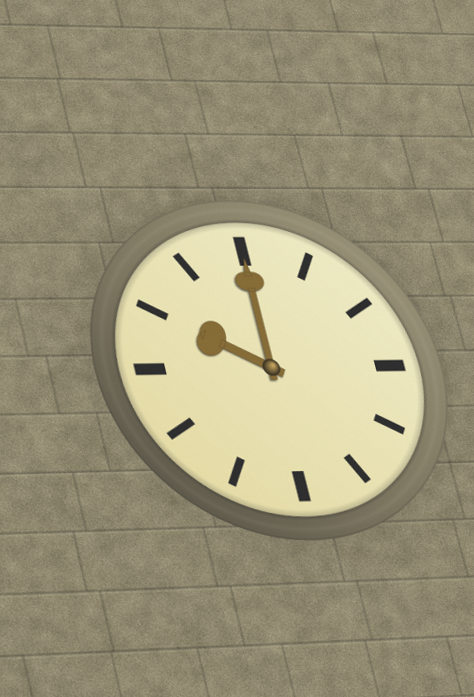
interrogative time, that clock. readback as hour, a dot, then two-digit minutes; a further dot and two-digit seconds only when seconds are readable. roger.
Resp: 10.00
